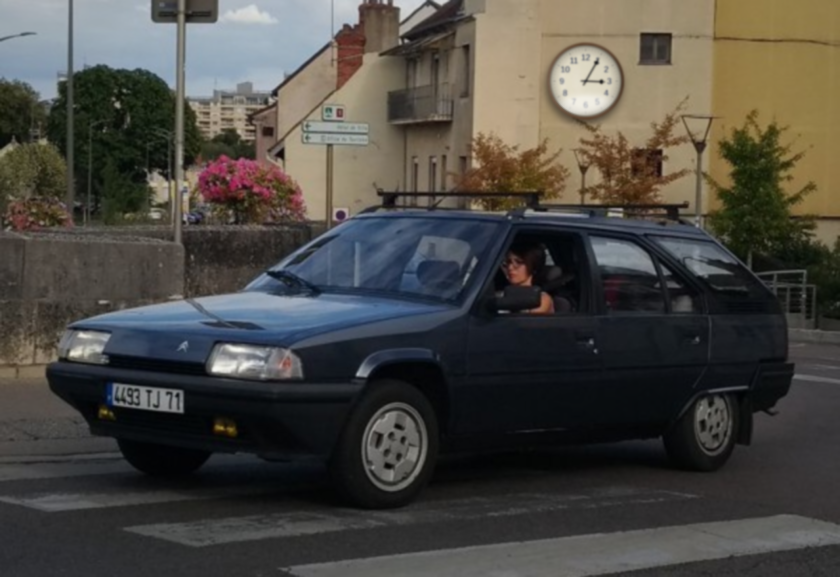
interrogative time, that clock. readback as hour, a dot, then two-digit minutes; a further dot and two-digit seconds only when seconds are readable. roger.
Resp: 3.05
